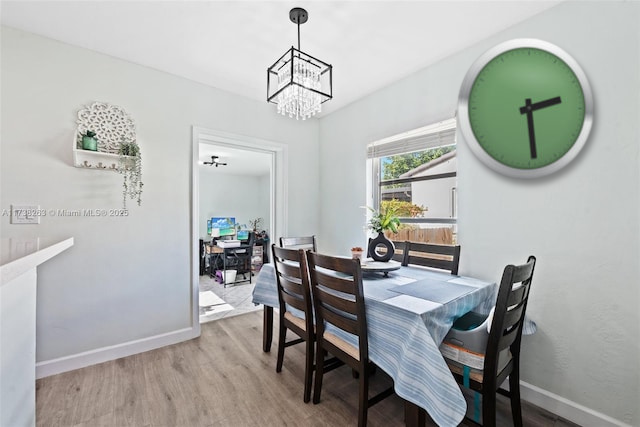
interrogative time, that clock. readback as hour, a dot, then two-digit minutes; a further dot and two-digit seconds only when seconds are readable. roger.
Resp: 2.29
